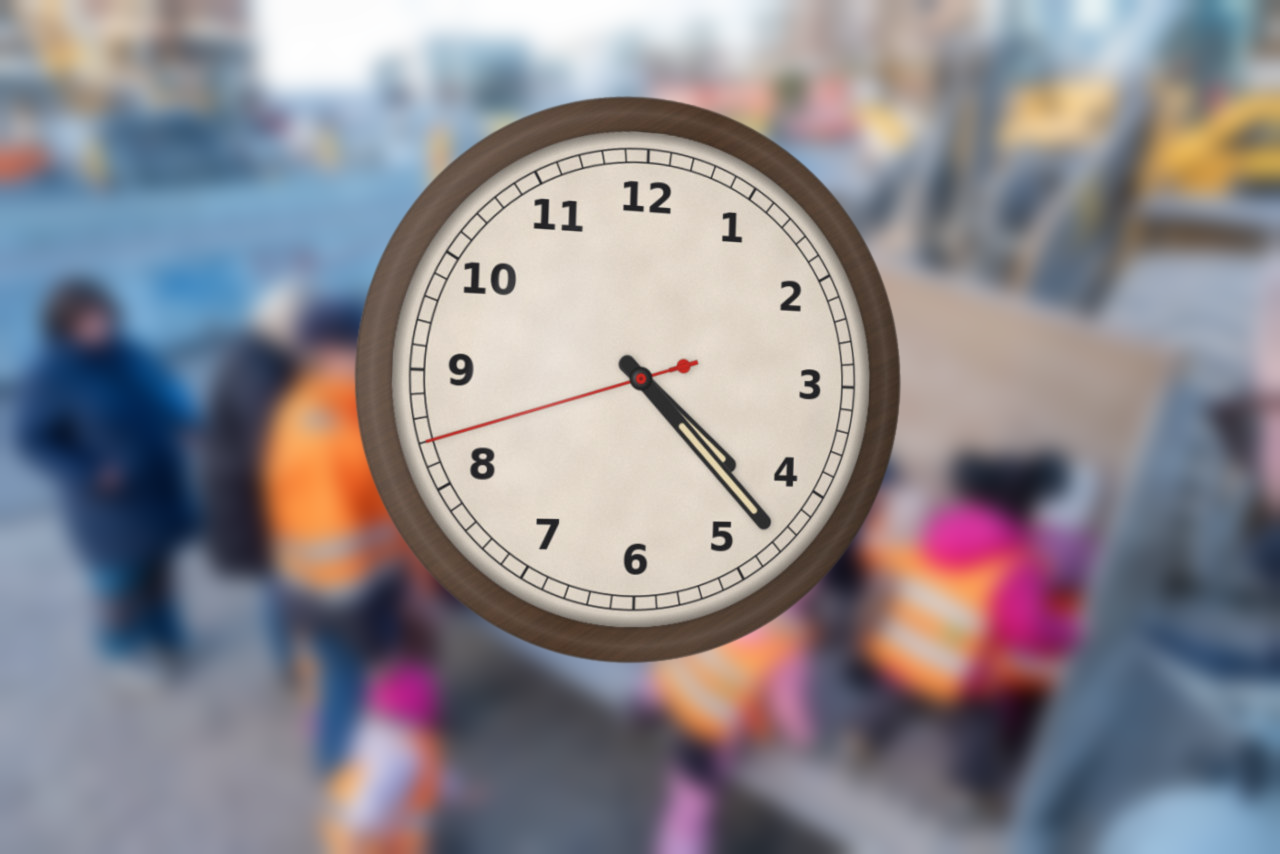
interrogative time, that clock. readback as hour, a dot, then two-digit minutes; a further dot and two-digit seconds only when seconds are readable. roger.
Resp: 4.22.42
